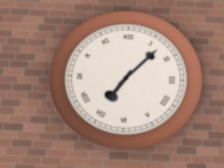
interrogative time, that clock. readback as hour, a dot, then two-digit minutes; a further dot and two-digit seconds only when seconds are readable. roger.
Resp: 7.07
